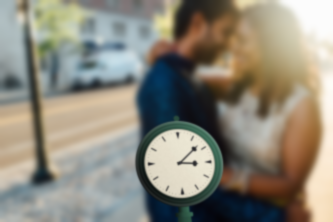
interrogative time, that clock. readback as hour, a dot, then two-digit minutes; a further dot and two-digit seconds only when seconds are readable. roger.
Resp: 3.08
